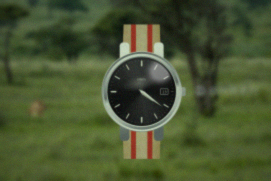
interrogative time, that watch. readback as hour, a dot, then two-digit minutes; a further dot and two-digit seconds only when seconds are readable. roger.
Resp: 4.21
